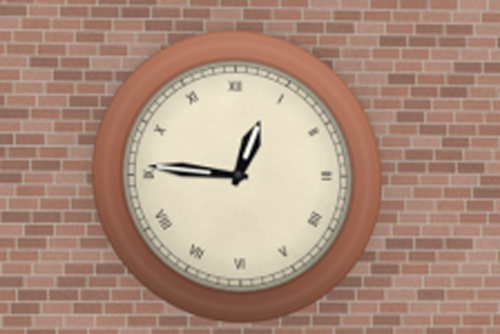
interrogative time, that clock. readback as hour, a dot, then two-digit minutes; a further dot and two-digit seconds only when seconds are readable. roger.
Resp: 12.46
